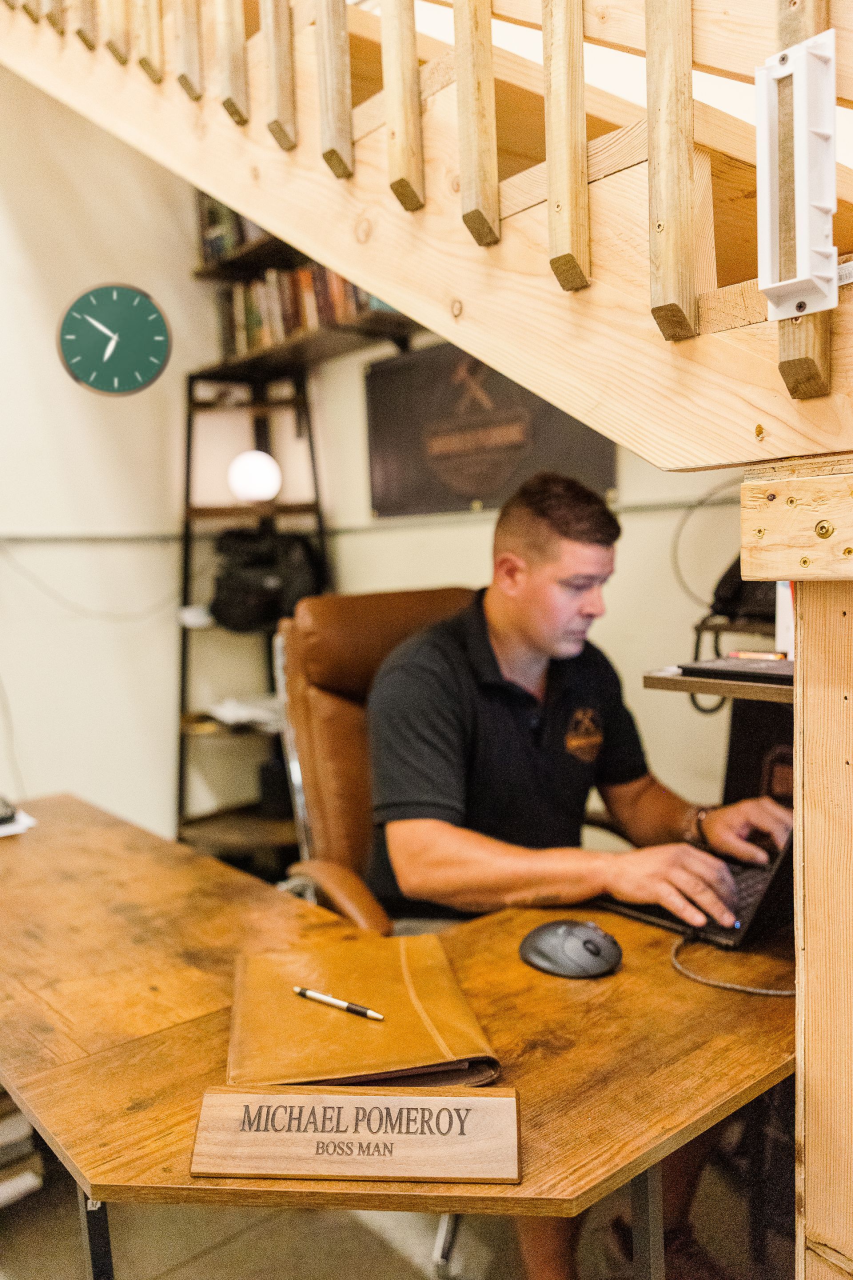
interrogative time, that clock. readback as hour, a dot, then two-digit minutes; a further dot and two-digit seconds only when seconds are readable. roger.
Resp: 6.51
